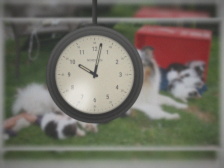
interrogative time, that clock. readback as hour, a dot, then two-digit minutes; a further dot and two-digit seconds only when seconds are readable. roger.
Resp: 10.02
